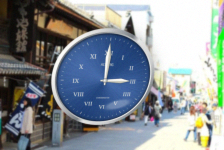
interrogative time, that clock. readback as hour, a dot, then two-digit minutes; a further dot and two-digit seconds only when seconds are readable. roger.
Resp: 3.00
